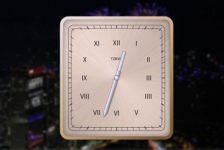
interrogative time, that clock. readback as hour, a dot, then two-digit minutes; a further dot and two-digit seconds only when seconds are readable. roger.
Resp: 12.33
